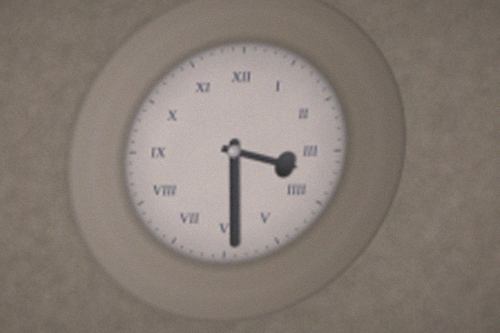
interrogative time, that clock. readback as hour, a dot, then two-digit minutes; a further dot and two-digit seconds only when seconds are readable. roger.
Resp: 3.29
